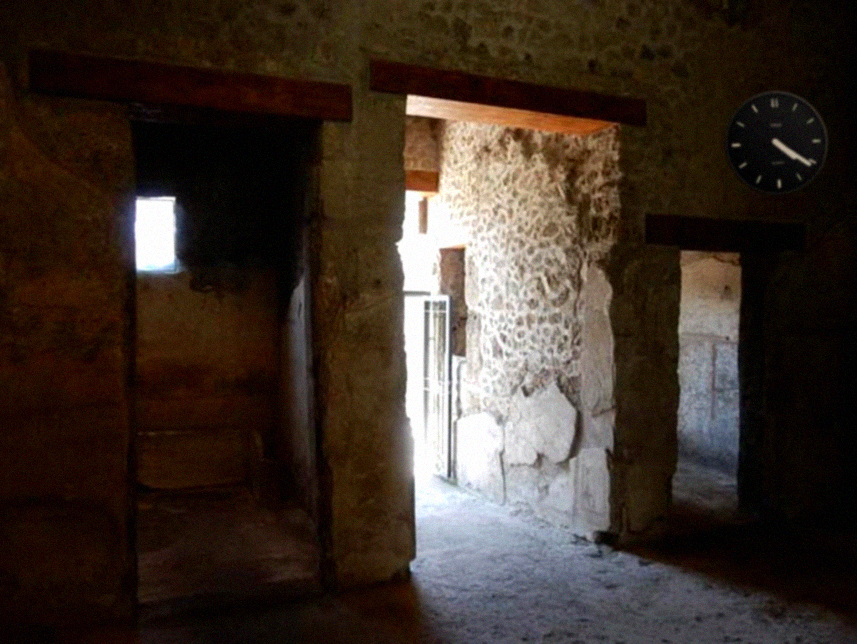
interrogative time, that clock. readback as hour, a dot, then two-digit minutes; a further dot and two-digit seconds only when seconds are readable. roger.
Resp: 4.21
